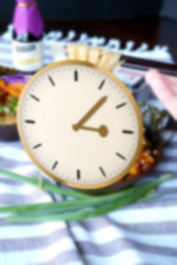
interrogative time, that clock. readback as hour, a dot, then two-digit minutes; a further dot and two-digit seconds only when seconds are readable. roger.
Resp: 3.07
